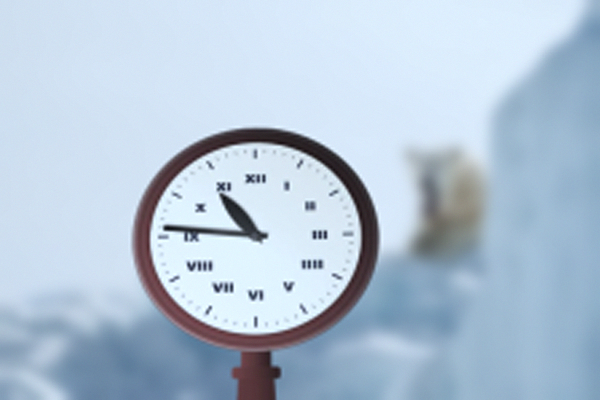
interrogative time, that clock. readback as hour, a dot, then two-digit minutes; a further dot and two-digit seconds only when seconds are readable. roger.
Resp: 10.46
